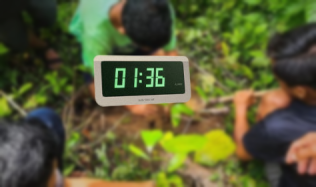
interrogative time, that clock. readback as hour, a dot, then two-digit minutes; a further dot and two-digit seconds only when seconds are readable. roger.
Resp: 1.36
